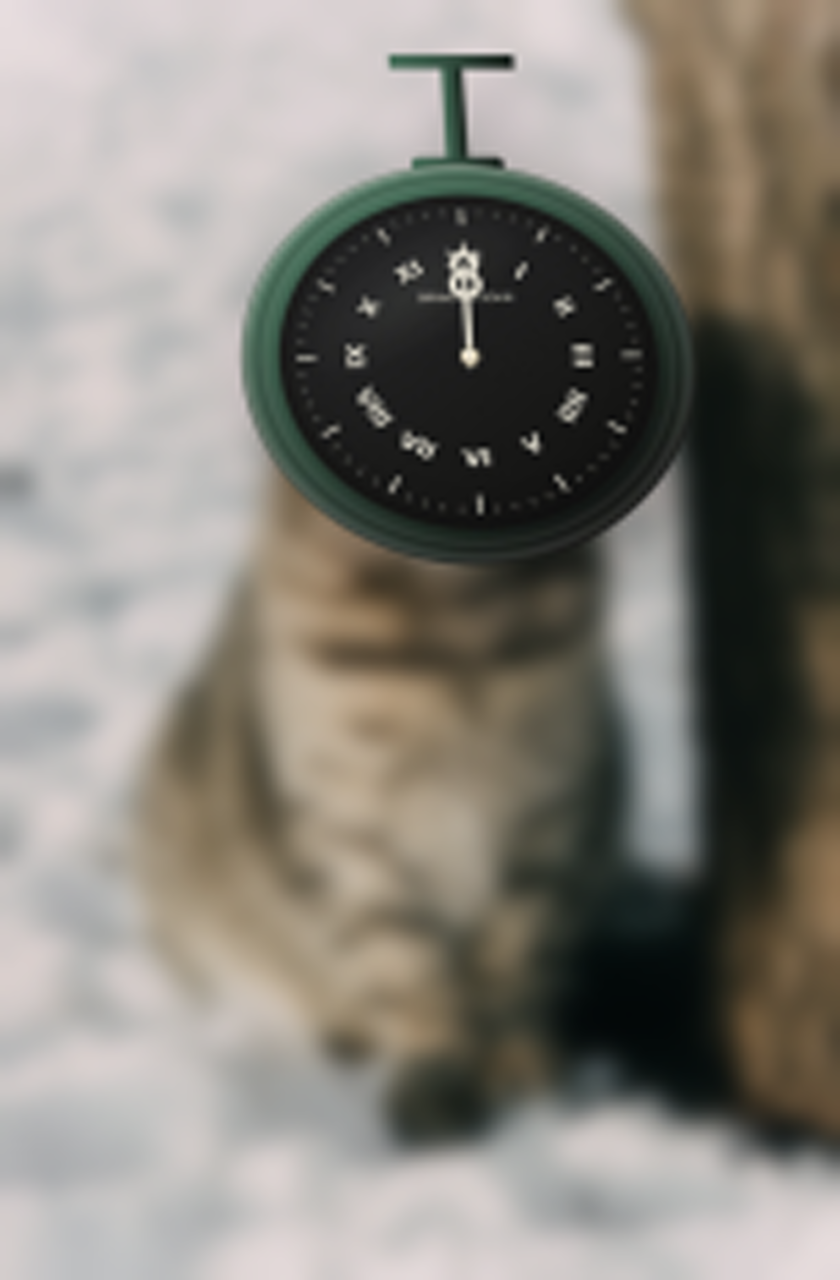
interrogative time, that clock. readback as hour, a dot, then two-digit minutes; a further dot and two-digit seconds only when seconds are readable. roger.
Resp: 12.00
